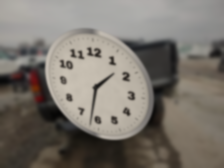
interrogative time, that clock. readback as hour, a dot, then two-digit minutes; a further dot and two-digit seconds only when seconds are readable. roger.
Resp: 1.32
